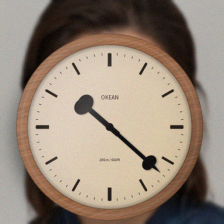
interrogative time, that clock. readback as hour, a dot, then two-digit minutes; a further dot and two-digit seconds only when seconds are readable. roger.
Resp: 10.22
